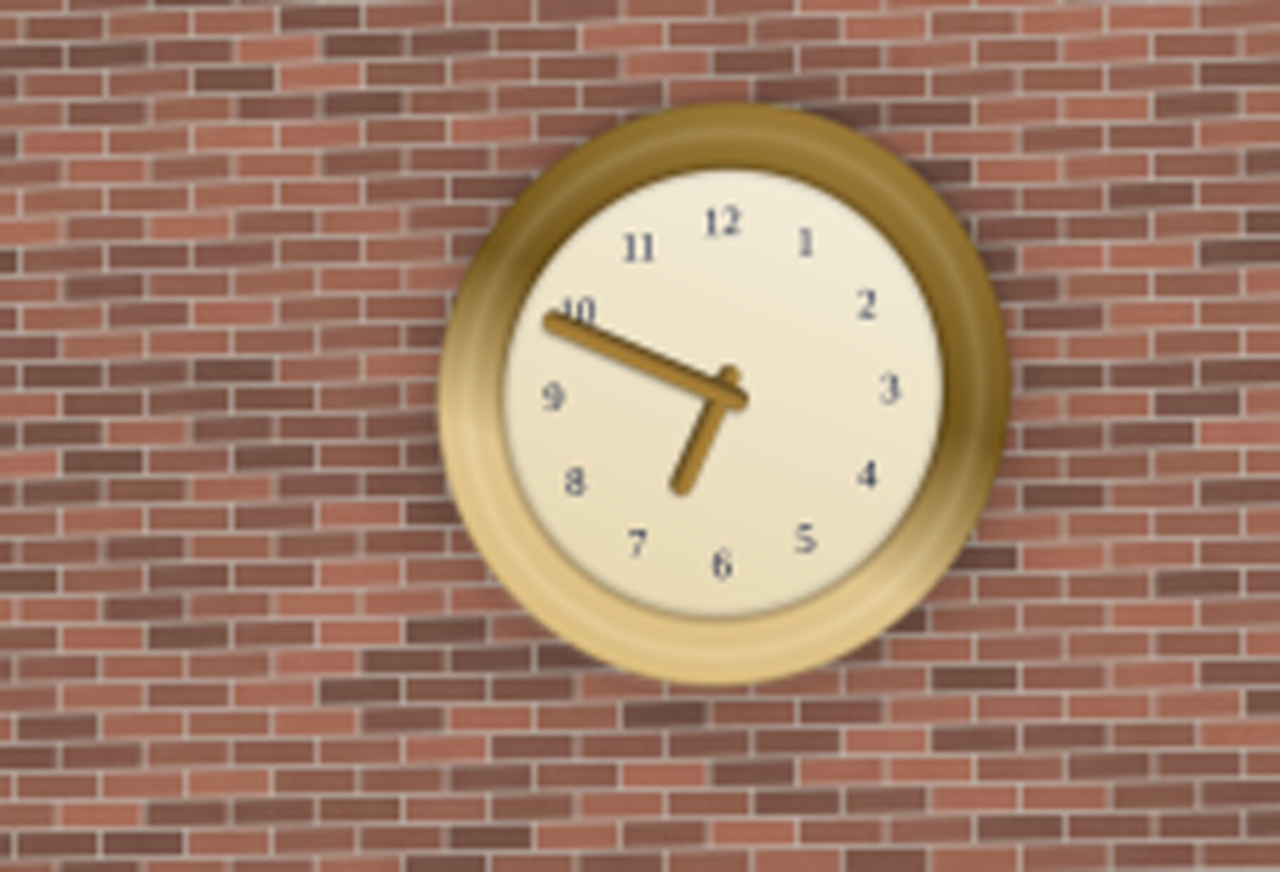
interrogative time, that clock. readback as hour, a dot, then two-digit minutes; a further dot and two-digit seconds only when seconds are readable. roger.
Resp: 6.49
